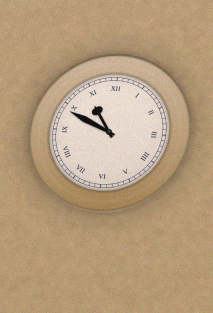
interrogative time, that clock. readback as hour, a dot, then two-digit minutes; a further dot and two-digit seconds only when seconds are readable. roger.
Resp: 10.49
